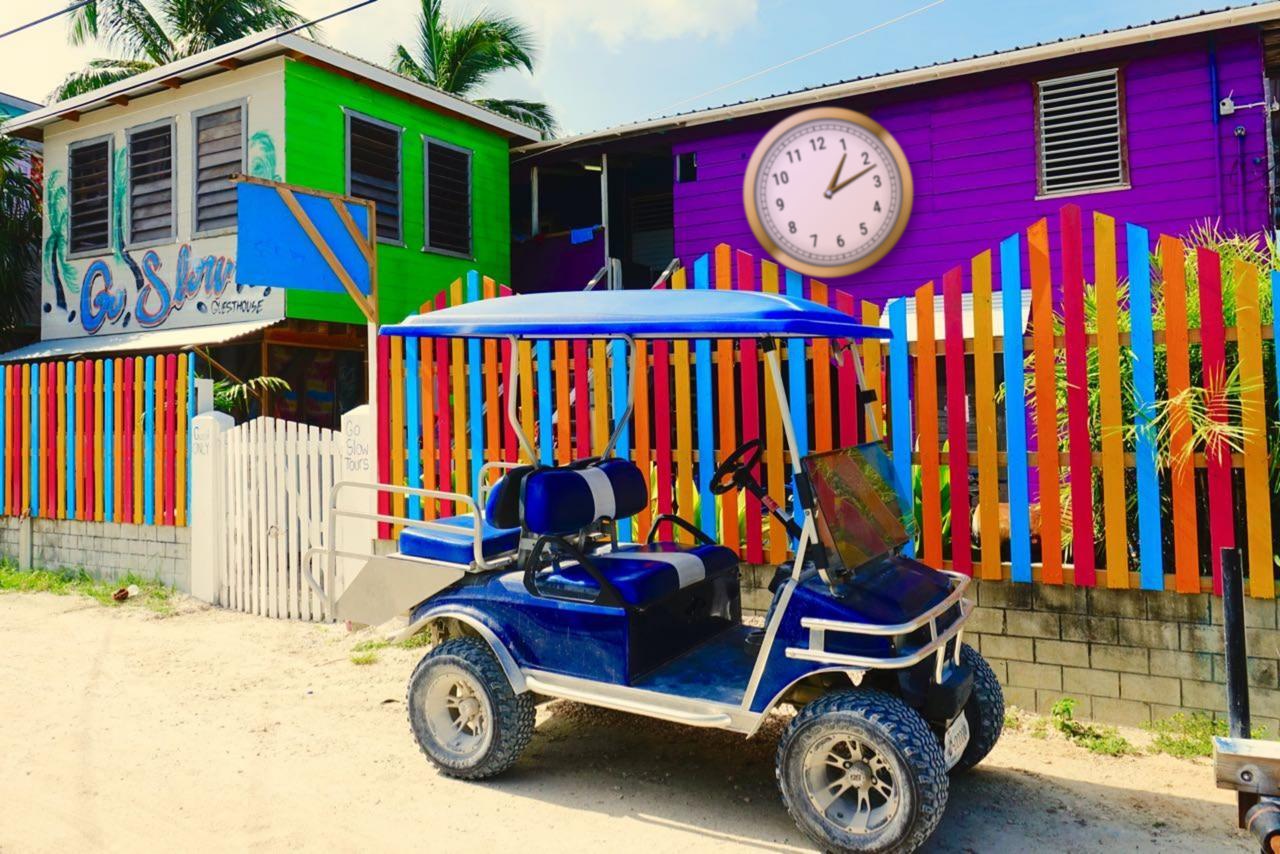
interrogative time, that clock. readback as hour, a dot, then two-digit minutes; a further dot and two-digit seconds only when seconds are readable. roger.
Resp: 1.12
